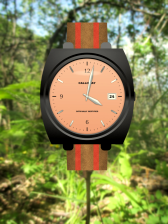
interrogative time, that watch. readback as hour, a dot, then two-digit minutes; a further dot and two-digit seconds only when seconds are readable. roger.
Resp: 4.02
